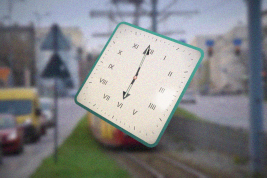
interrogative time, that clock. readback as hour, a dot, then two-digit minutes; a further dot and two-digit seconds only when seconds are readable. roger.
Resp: 5.59
